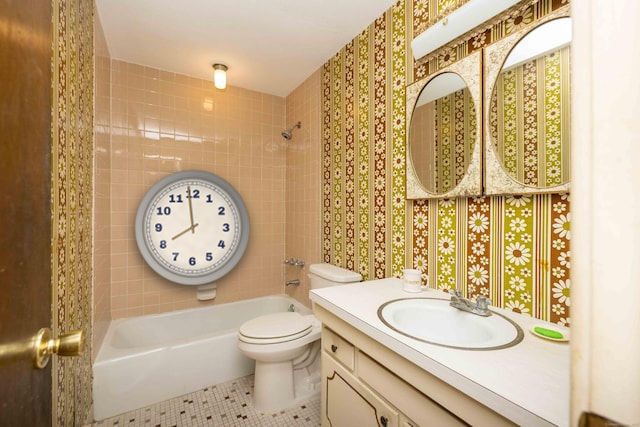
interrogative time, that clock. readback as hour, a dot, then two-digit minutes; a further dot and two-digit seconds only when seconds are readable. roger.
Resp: 7.59
